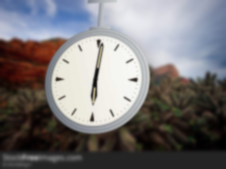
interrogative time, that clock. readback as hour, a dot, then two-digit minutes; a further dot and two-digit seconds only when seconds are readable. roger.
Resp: 6.01
